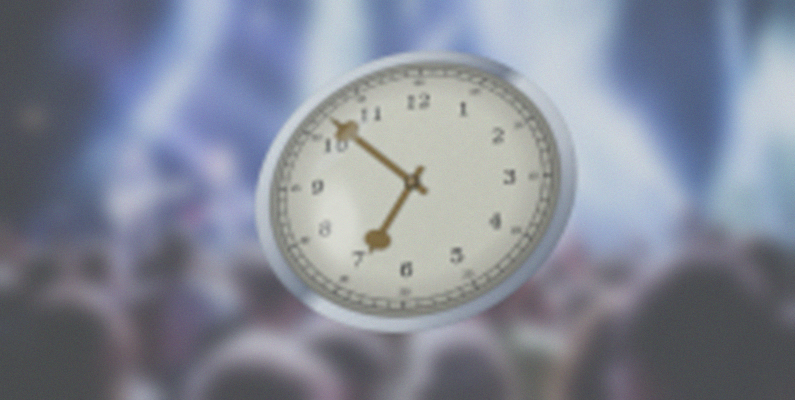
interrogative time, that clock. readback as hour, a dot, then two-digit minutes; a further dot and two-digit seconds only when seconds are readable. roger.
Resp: 6.52
